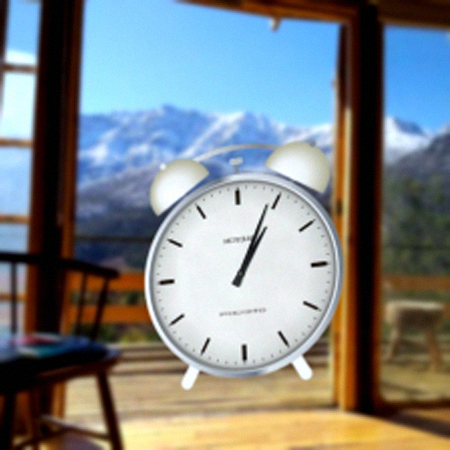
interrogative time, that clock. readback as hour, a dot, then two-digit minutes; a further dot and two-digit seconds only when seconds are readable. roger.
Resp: 1.04
